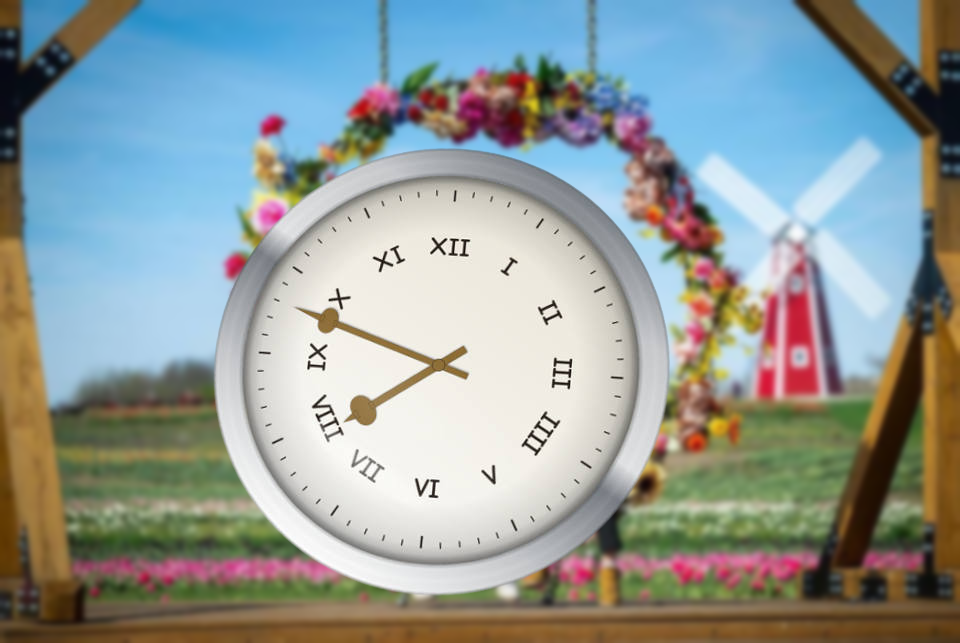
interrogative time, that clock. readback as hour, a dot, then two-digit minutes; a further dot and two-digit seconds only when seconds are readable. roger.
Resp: 7.48
